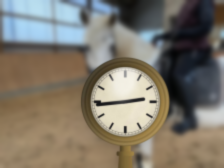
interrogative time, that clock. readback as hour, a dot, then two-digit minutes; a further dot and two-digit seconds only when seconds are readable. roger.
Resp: 2.44
